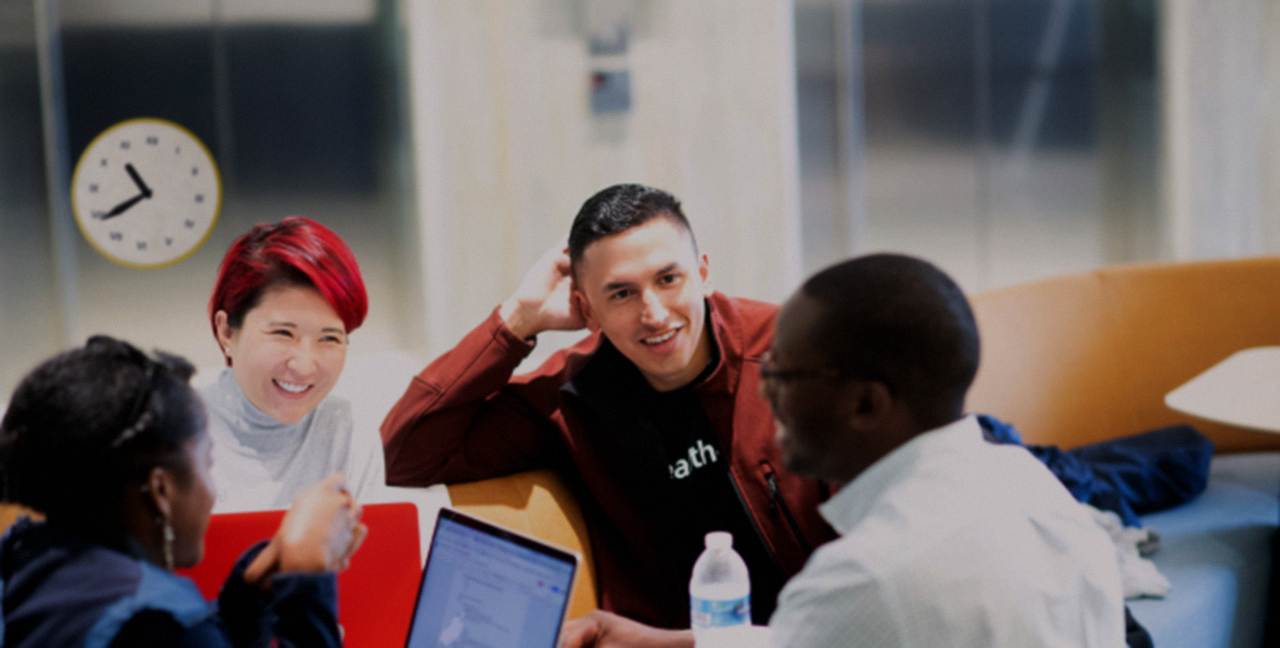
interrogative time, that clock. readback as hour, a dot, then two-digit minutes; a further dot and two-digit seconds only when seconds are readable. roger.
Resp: 10.39
